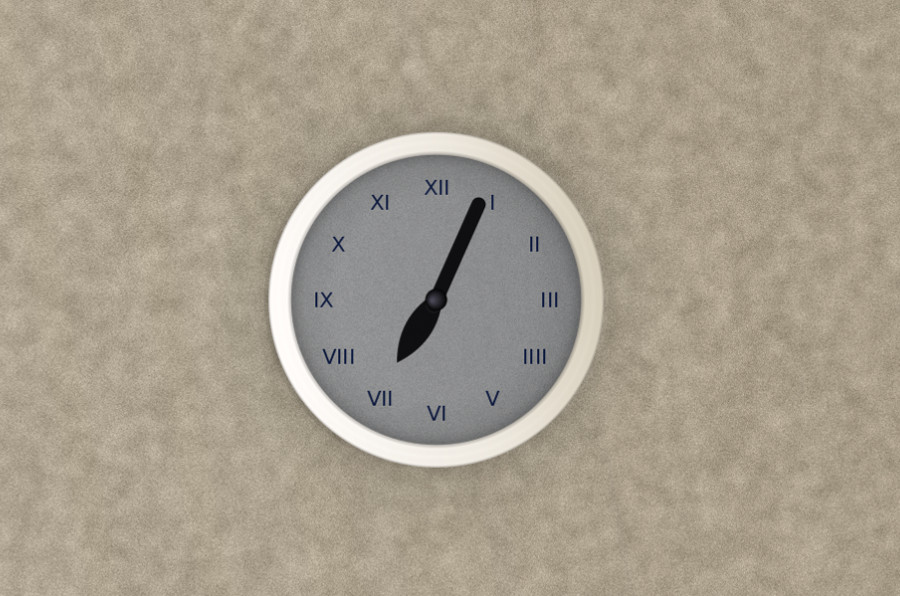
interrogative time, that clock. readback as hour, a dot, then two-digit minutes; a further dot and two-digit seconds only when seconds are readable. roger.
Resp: 7.04
